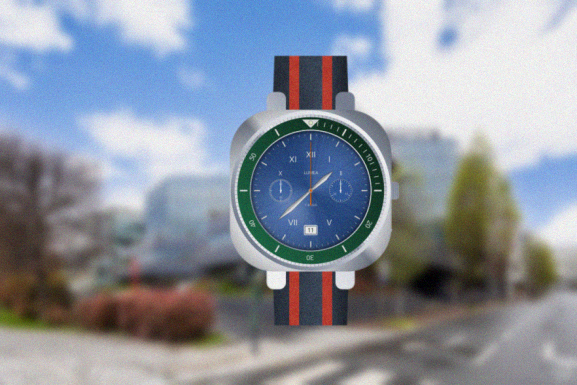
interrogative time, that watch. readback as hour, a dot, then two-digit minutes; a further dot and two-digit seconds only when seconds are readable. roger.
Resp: 1.38
